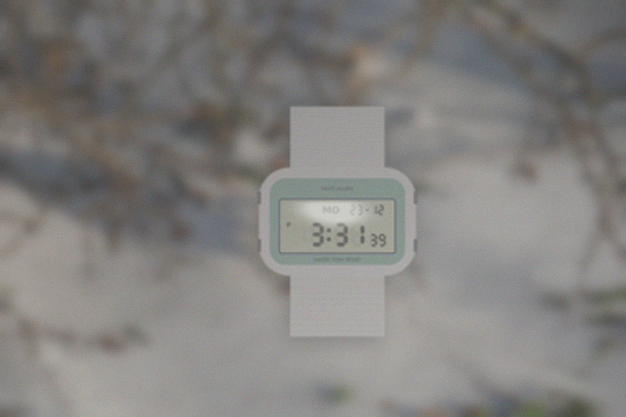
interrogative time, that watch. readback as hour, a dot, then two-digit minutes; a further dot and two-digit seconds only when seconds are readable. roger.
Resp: 3.31.39
